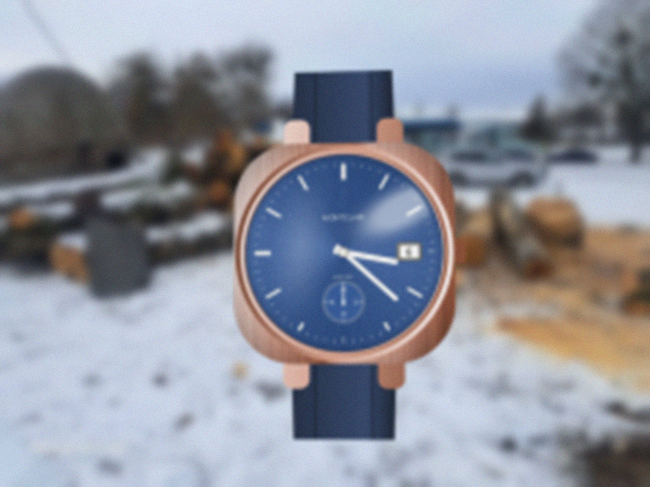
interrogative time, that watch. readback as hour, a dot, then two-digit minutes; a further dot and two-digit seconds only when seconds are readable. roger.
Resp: 3.22
